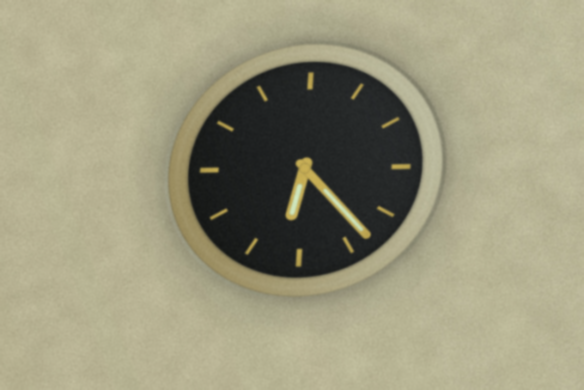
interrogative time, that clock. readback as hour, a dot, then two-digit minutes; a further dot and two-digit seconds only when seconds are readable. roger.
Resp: 6.23
